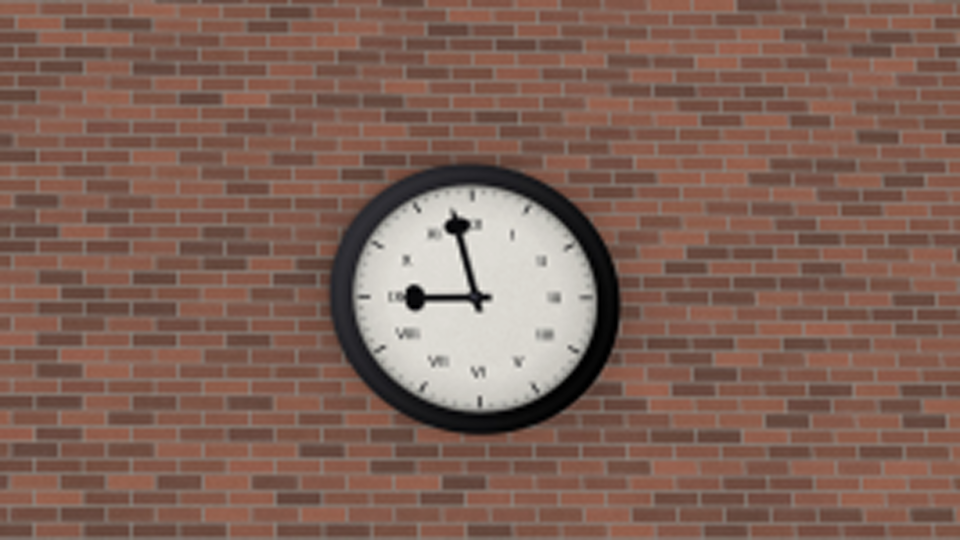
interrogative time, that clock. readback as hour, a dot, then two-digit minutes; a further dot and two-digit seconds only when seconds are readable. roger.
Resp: 8.58
